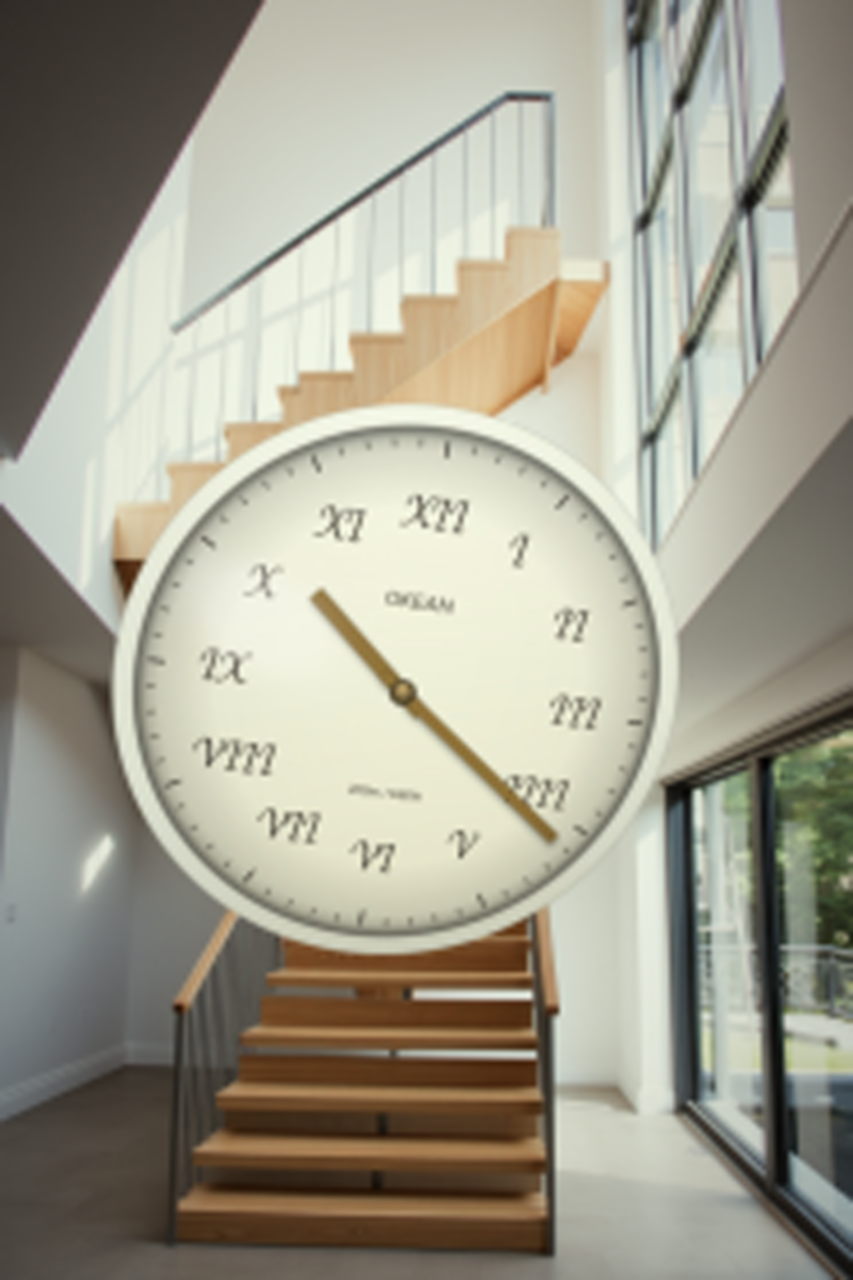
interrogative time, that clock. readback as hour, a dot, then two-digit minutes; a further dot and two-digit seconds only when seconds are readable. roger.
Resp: 10.21
